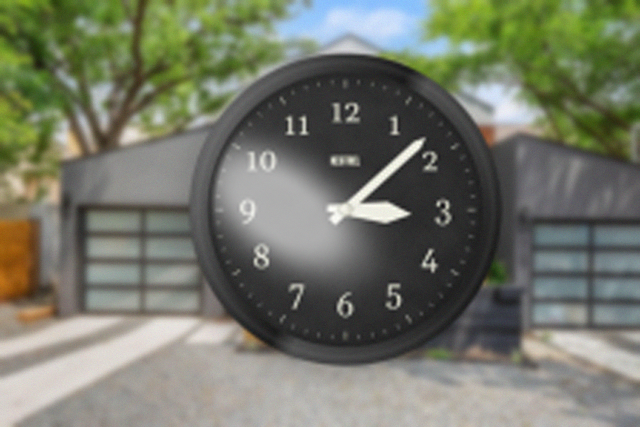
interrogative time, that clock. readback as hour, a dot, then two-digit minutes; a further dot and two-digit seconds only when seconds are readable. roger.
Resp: 3.08
